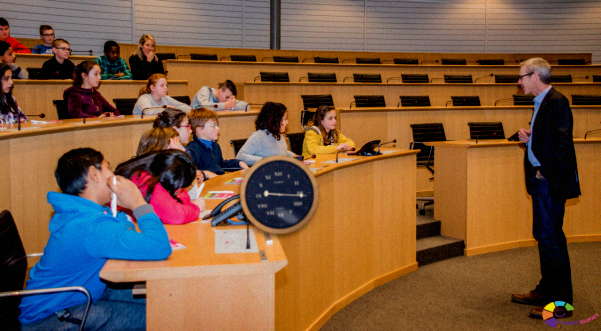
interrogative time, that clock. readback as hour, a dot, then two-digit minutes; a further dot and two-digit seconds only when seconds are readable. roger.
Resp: 9.16
